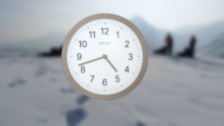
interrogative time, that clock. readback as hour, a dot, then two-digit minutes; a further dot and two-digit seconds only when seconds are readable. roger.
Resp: 4.42
